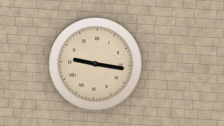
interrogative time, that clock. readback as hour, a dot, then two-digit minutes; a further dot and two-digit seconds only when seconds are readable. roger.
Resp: 9.16
